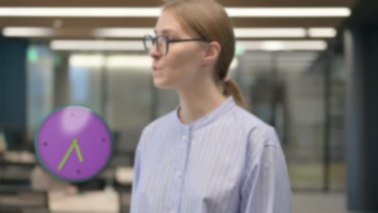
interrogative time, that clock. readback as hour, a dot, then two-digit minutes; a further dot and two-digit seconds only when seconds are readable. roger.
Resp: 5.36
